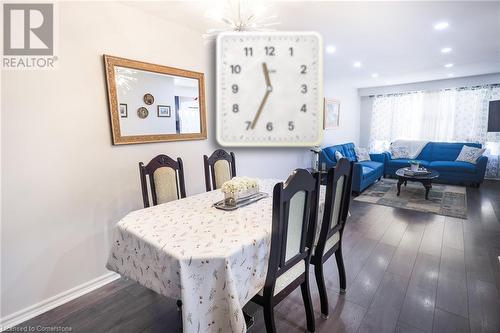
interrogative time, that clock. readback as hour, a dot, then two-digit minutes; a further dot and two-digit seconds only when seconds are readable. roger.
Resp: 11.34
